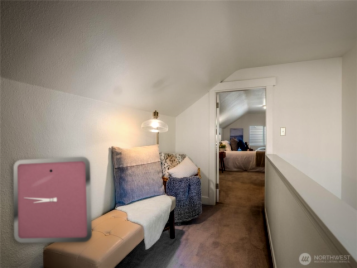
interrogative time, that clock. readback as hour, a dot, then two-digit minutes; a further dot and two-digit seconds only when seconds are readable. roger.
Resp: 8.46
